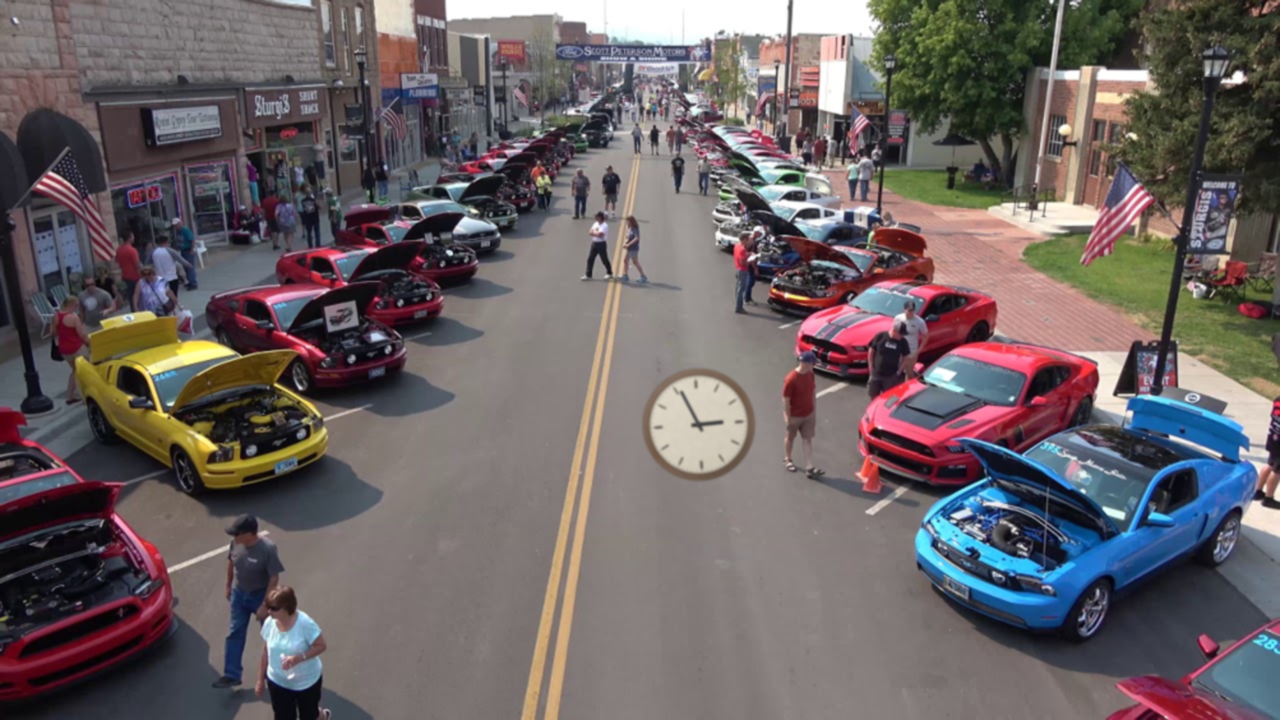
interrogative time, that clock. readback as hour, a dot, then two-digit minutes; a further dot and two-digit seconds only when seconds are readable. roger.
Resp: 2.56
